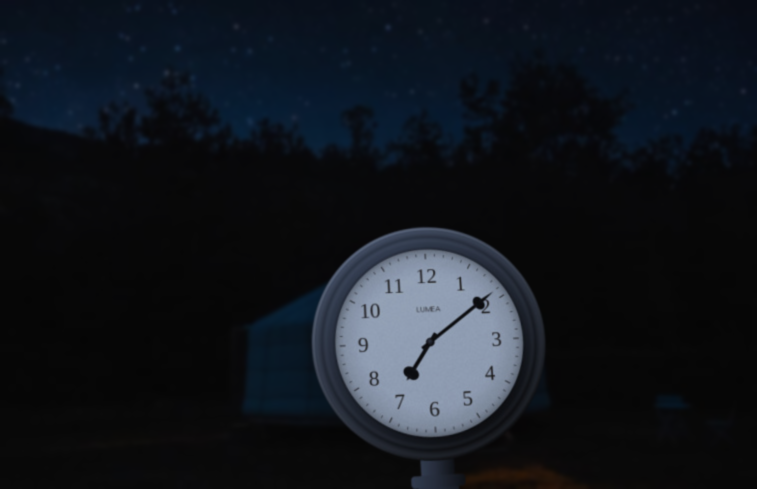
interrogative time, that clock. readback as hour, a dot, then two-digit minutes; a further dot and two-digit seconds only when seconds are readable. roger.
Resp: 7.09
